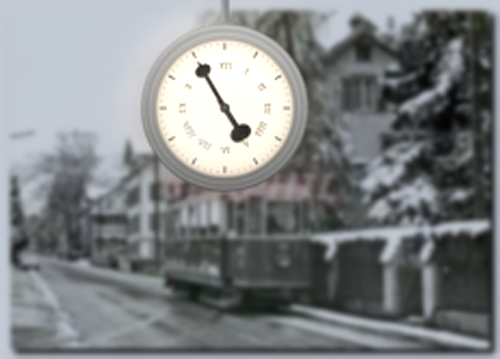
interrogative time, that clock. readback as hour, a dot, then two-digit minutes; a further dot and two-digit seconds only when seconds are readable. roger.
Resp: 4.55
